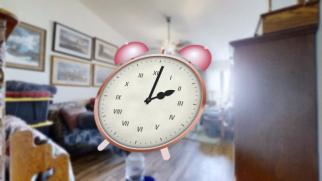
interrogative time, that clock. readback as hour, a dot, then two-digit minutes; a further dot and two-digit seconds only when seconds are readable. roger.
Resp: 2.01
